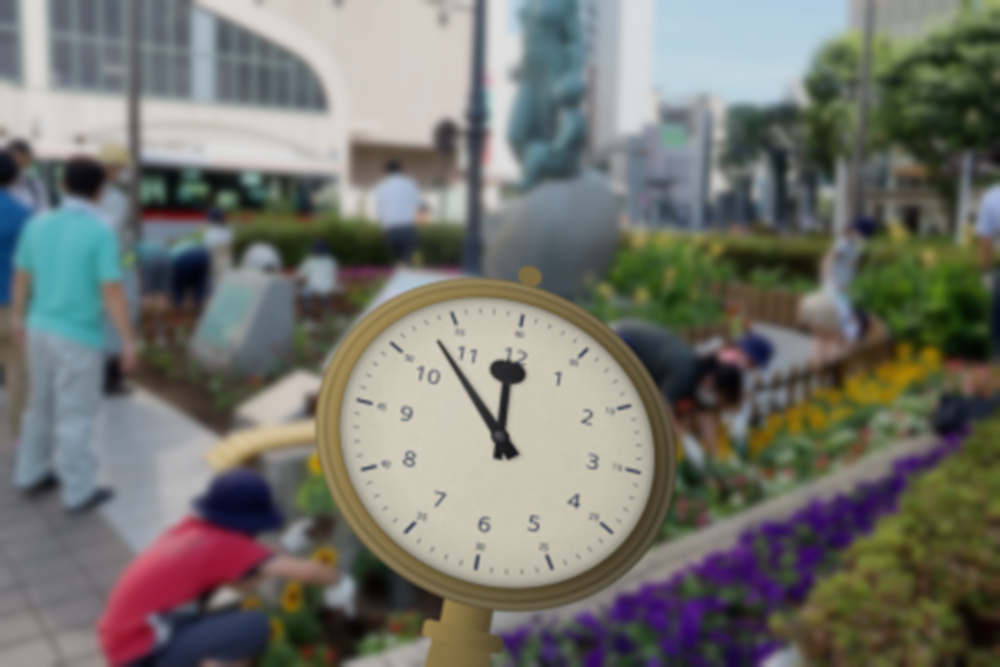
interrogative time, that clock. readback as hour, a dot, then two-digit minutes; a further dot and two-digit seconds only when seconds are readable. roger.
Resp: 11.53
